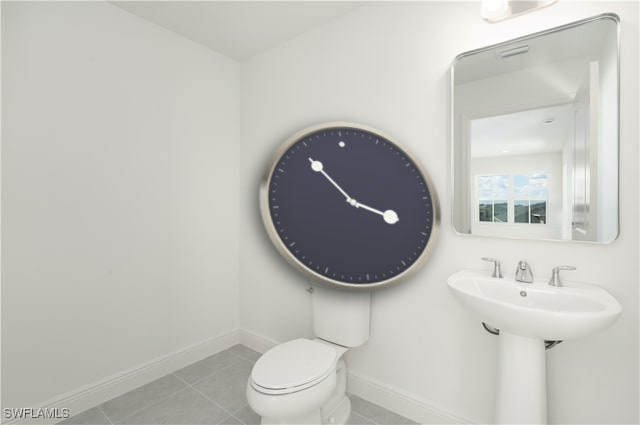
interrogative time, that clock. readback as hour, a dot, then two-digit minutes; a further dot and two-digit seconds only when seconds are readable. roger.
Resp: 3.54
